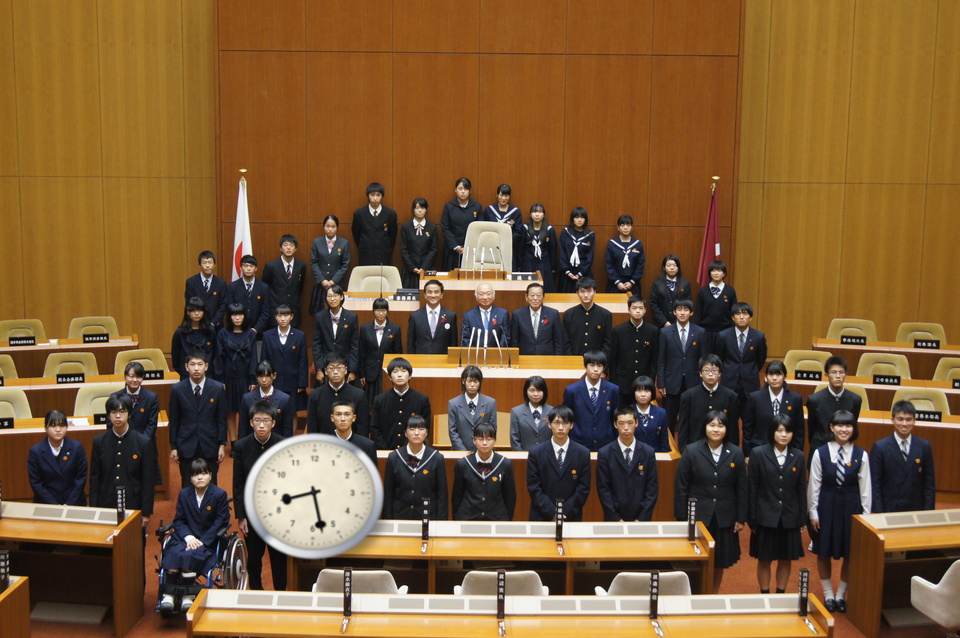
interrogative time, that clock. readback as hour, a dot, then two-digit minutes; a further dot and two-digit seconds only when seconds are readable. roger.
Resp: 8.28
